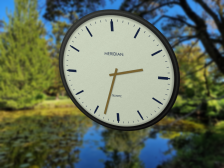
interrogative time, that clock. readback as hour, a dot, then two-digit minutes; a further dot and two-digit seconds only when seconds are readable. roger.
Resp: 2.33
